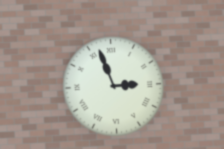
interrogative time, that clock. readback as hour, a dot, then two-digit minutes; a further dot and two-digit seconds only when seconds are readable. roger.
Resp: 2.57
